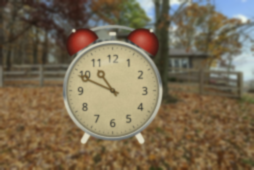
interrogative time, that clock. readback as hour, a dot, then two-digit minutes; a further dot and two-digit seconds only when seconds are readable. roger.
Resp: 10.49
